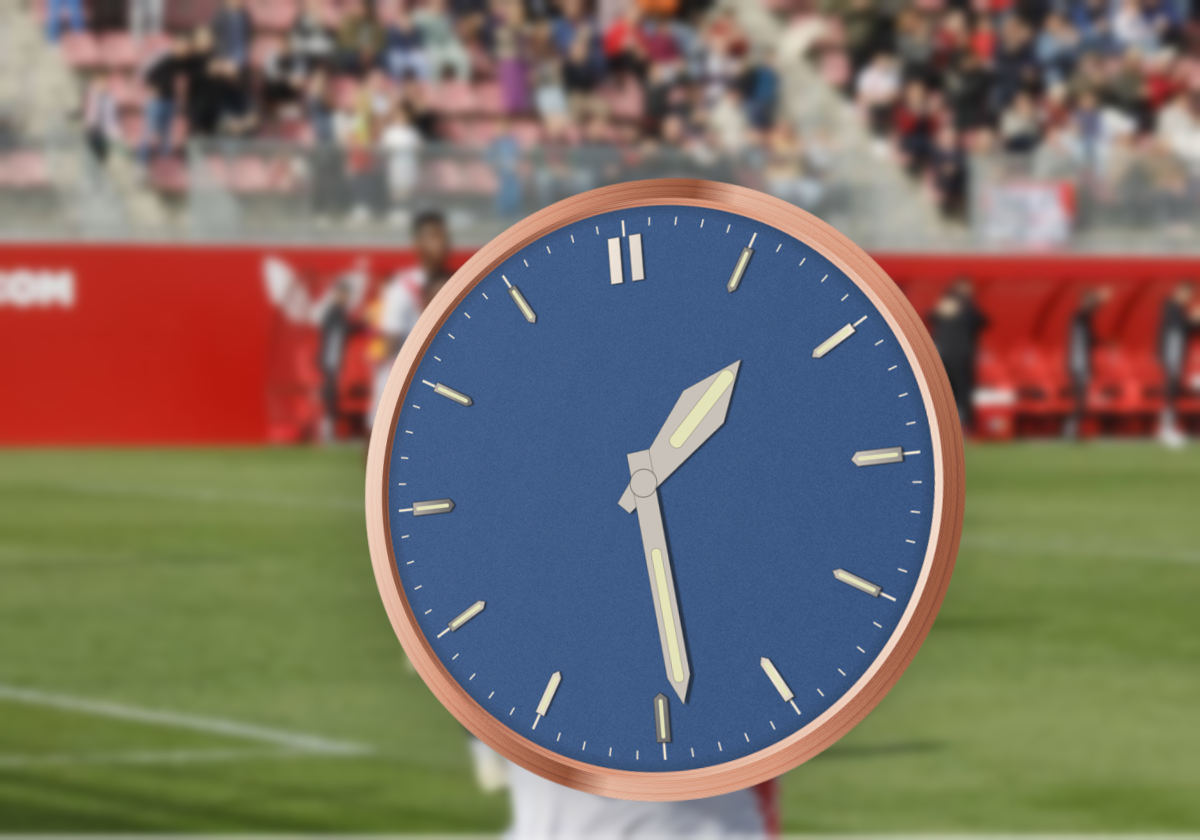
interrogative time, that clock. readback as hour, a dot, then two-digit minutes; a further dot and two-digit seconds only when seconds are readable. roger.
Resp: 1.29
